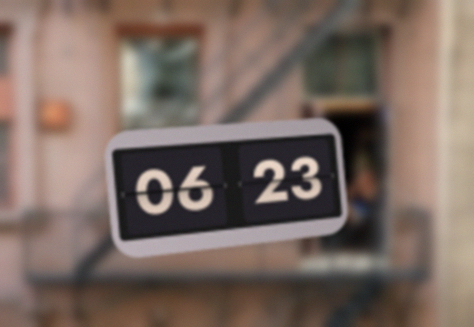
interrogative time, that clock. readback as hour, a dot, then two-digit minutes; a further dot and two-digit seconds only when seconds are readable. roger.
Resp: 6.23
